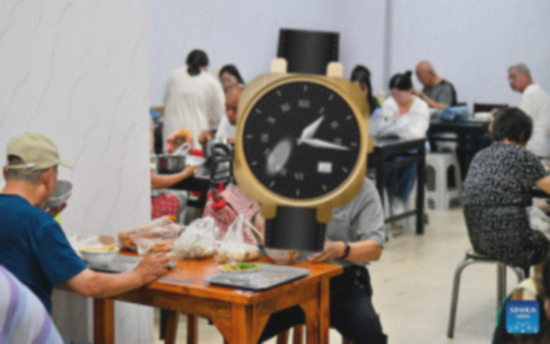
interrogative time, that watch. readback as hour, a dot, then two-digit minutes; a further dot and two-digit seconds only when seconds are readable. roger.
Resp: 1.16
